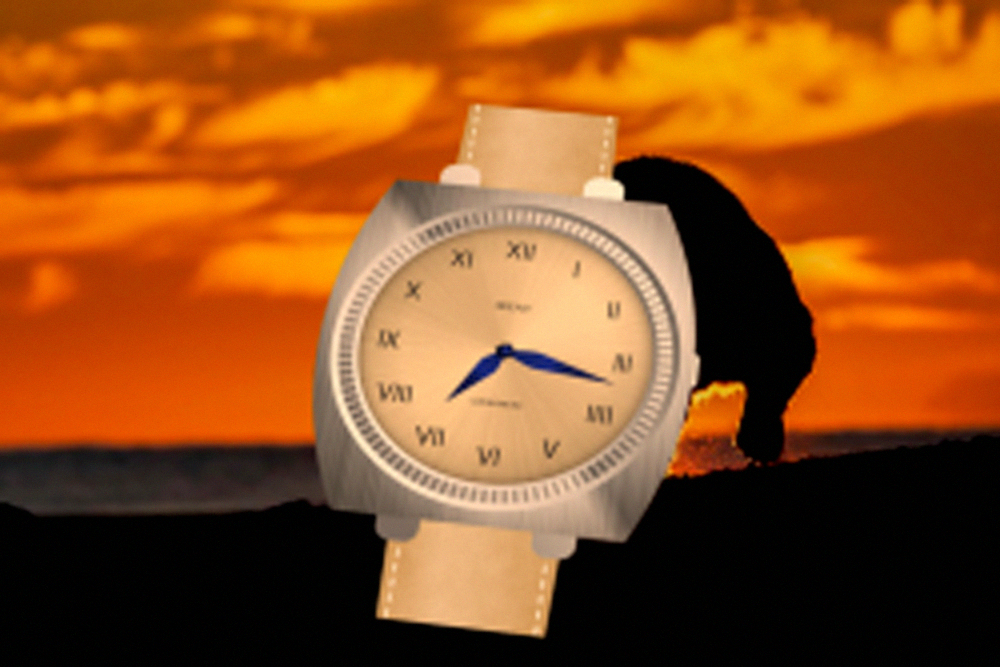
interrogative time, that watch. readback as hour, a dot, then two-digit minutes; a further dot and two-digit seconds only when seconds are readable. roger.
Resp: 7.17
